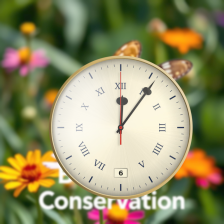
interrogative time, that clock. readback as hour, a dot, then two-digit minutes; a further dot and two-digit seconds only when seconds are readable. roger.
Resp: 12.06.00
